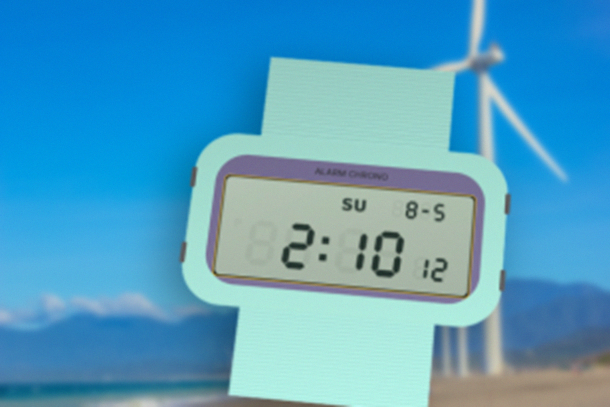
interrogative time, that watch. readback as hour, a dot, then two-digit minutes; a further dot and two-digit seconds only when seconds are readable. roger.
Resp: 2.10.12
